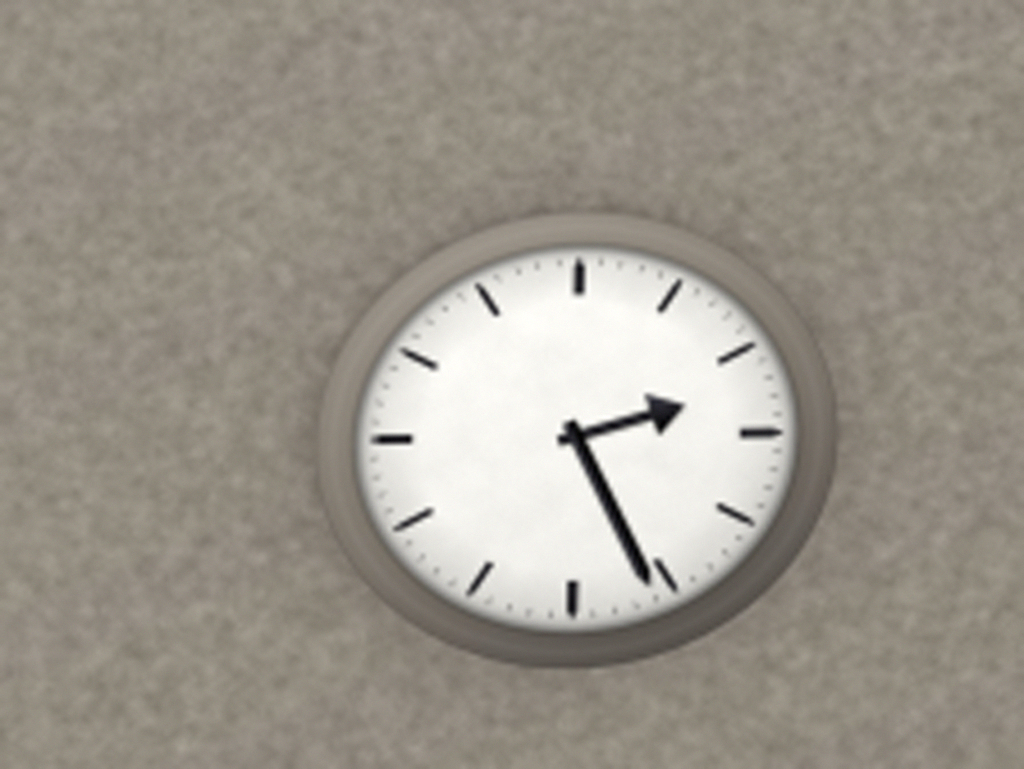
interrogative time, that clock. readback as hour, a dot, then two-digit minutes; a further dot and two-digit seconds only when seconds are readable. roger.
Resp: 2.26
